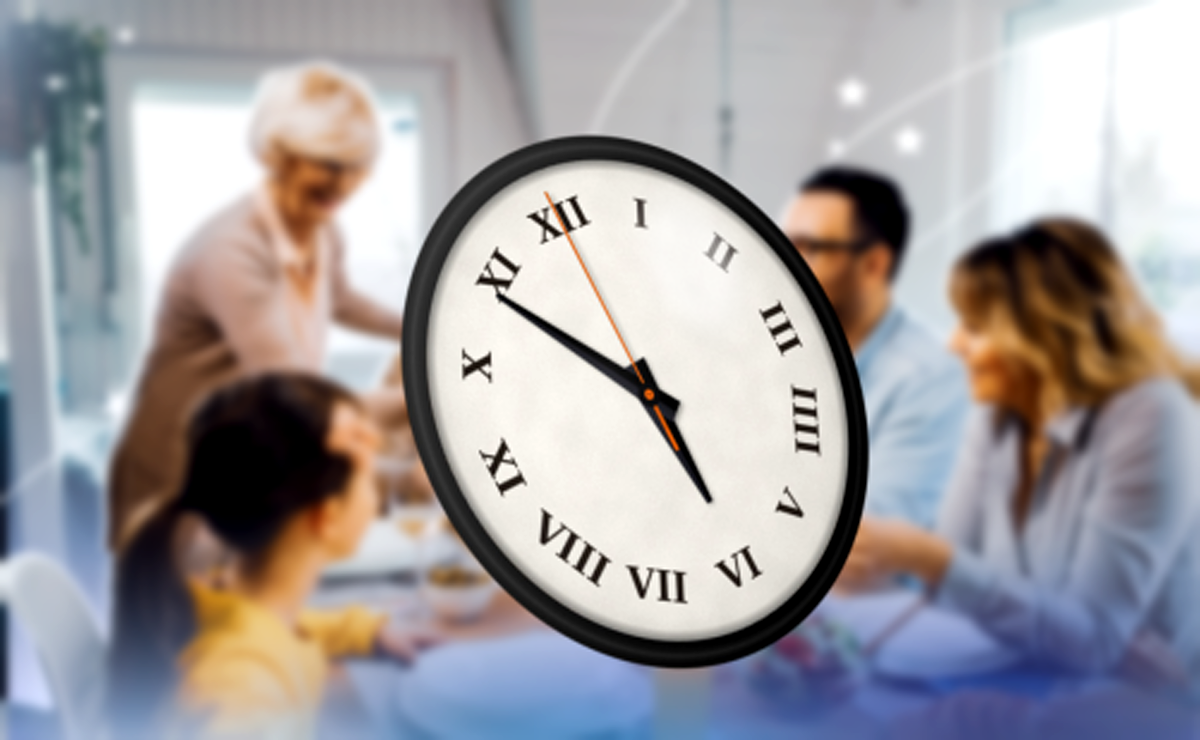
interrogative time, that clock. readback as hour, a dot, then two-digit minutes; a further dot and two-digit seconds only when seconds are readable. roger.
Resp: 5.54.00
